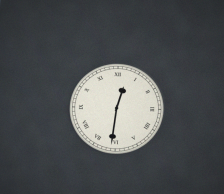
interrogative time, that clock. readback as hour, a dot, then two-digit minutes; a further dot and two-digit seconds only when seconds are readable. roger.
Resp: 12.31
